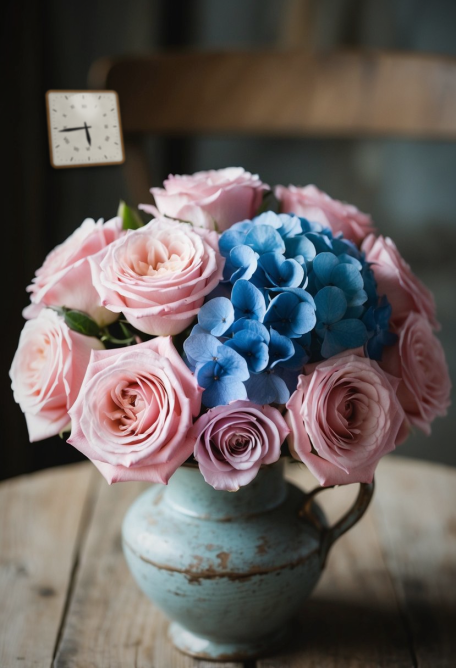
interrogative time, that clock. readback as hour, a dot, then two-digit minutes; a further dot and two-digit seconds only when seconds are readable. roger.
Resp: 5.44
